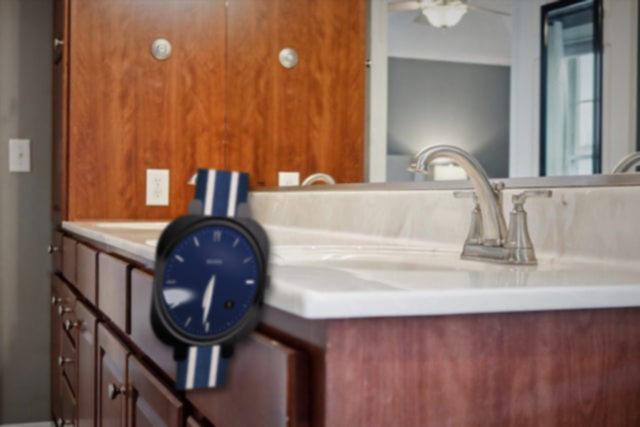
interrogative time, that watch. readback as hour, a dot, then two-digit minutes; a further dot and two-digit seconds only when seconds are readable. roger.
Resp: 6.31
